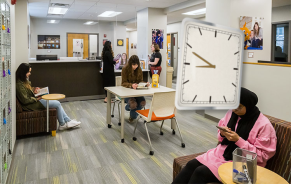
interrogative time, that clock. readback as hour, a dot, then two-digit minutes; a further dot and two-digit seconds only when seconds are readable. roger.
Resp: 8.49
